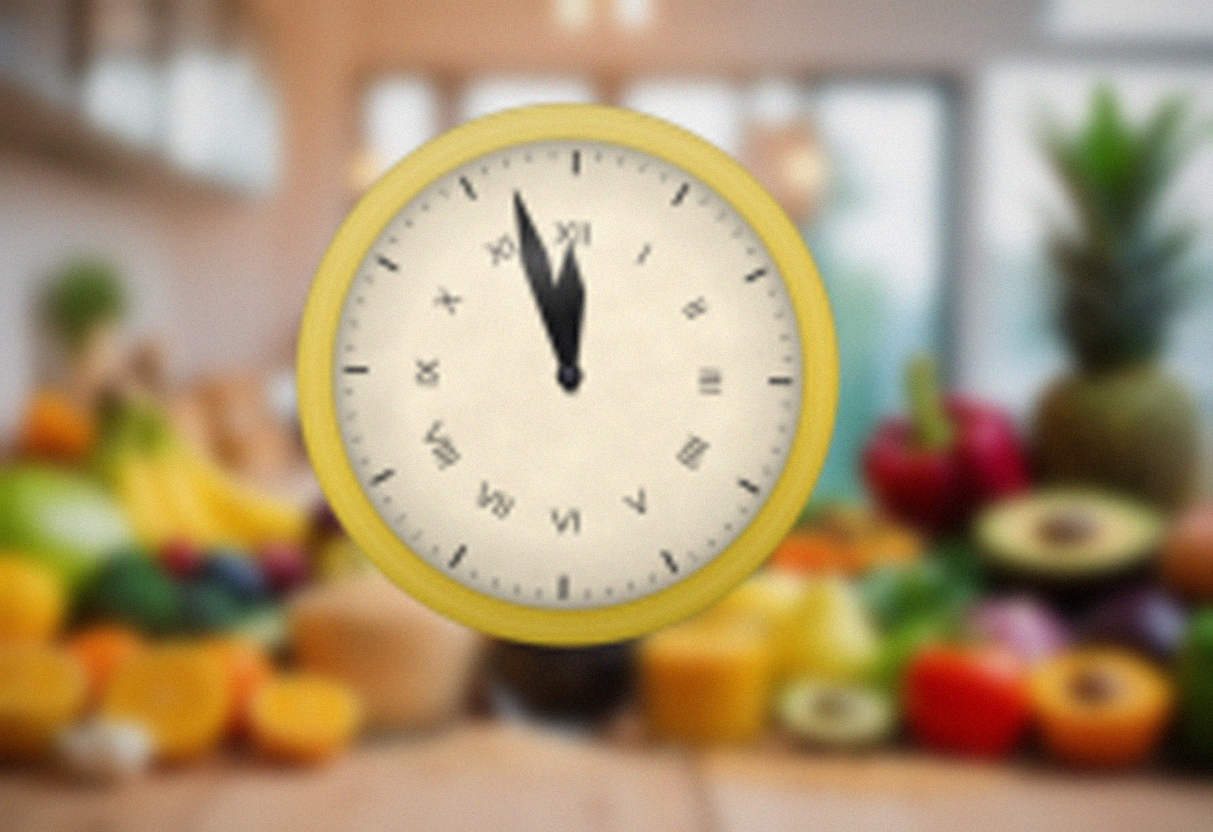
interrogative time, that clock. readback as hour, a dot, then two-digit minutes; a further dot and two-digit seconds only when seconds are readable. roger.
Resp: 11.57
